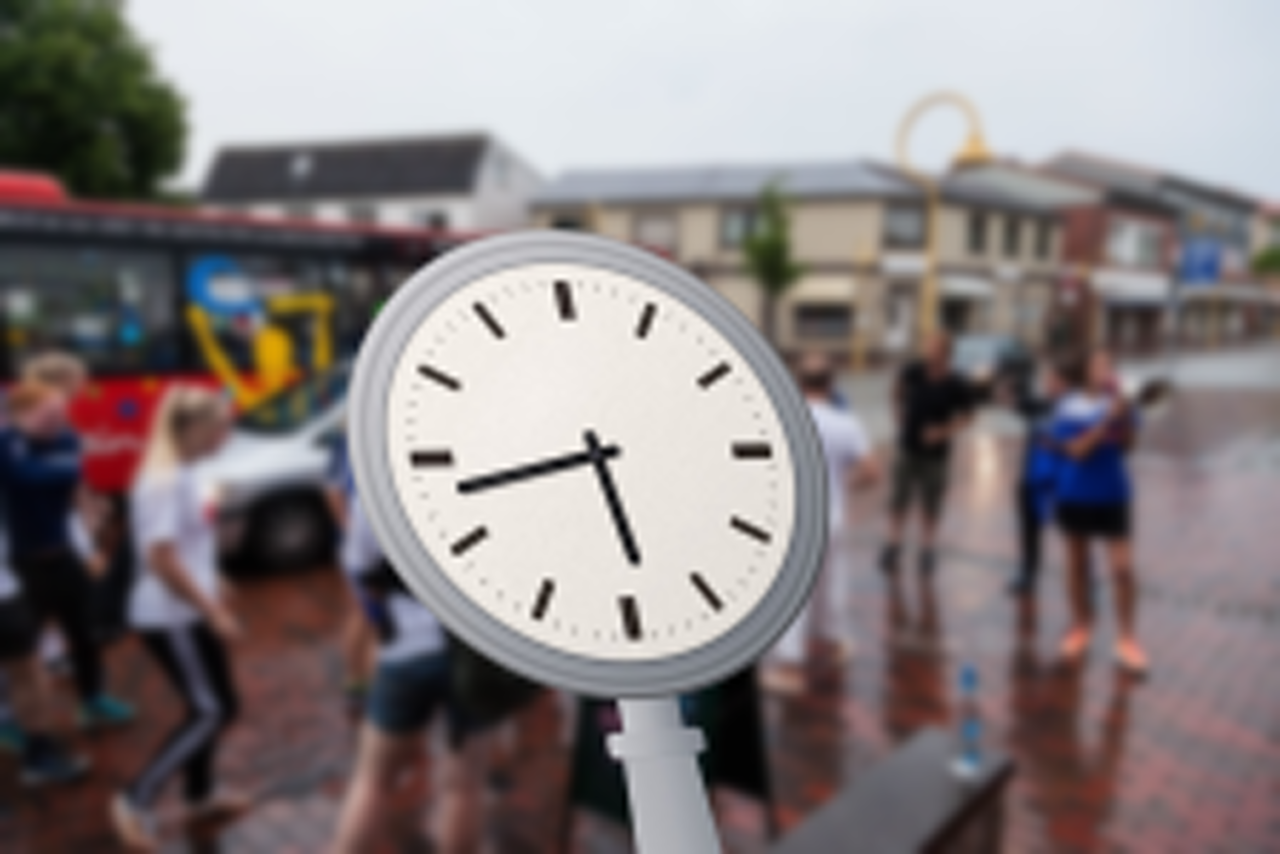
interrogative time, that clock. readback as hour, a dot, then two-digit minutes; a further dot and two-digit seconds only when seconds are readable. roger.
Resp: 5.43
